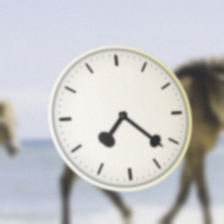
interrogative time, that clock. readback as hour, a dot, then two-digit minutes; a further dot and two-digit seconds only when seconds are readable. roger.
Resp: 7.22
